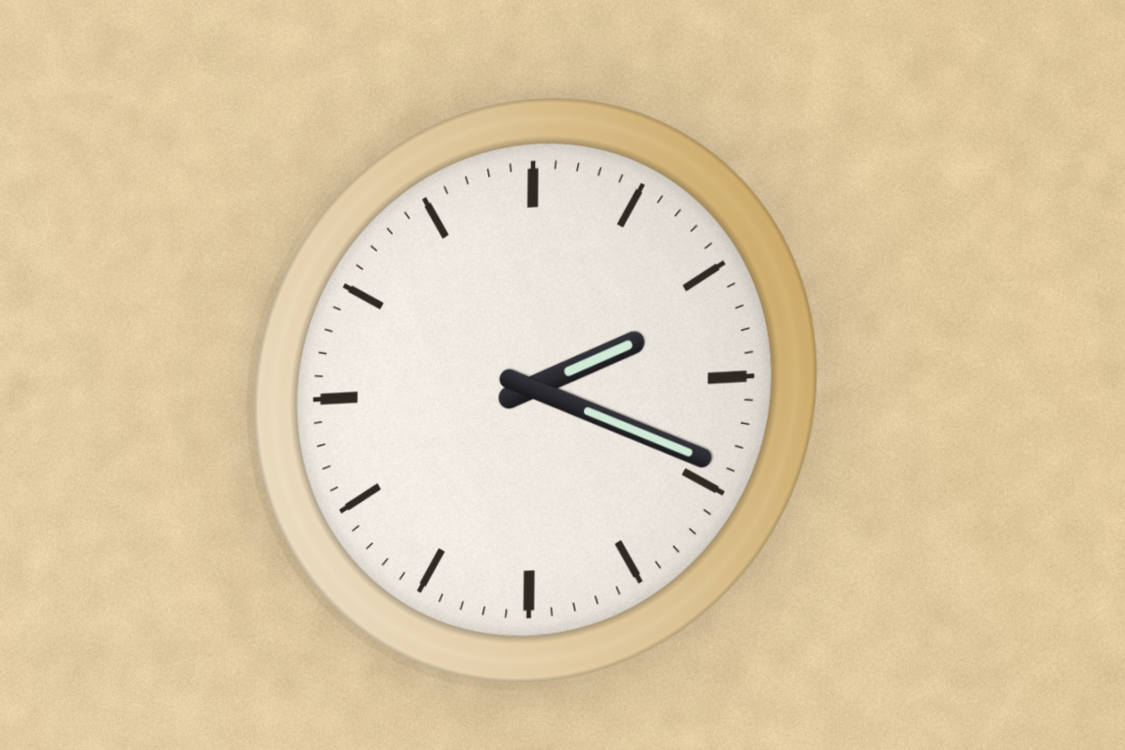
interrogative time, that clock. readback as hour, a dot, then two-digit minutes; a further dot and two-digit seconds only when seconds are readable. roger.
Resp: 2.19
